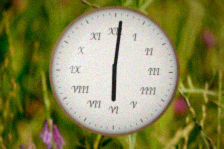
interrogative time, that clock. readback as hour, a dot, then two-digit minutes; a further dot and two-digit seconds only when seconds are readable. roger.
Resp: 6.01
